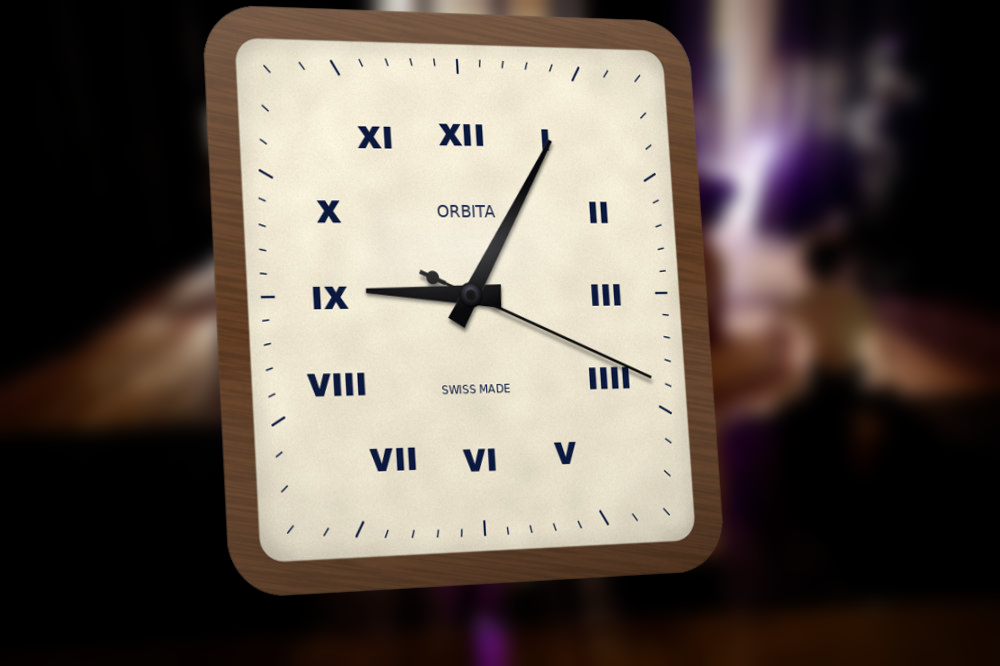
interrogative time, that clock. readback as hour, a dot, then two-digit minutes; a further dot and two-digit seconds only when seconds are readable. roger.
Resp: 9.05.19
